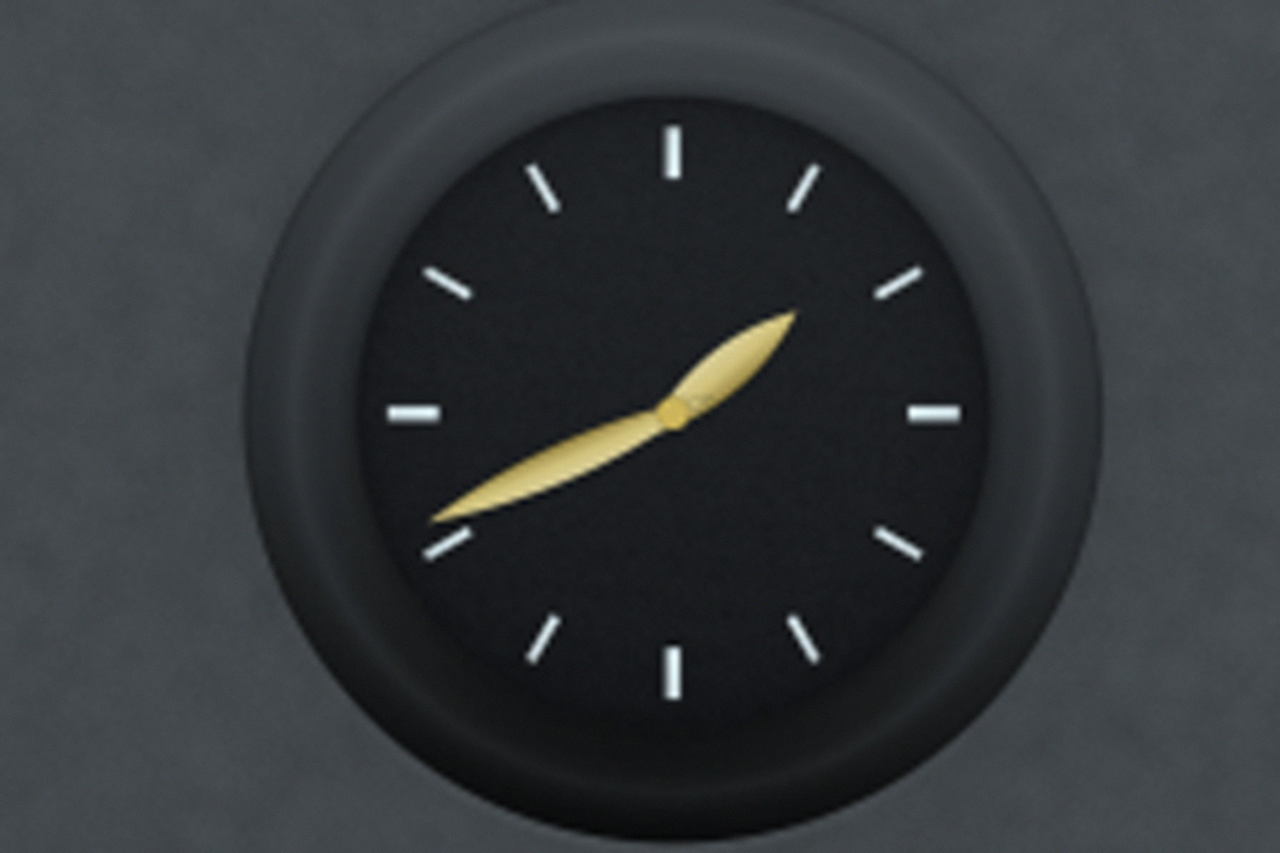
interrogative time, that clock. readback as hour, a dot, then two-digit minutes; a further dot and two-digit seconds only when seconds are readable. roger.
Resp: 1.41
